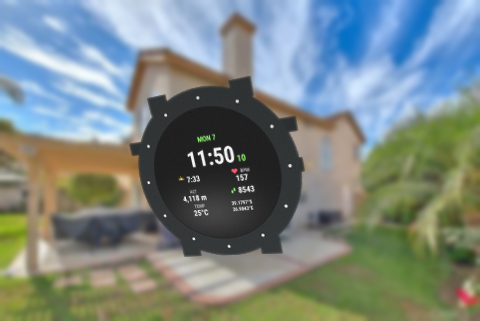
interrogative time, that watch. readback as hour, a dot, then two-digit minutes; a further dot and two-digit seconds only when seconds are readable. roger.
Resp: 11.50.10
